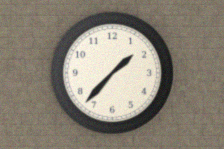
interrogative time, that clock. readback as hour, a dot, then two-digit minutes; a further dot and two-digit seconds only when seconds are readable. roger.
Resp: 1.37
